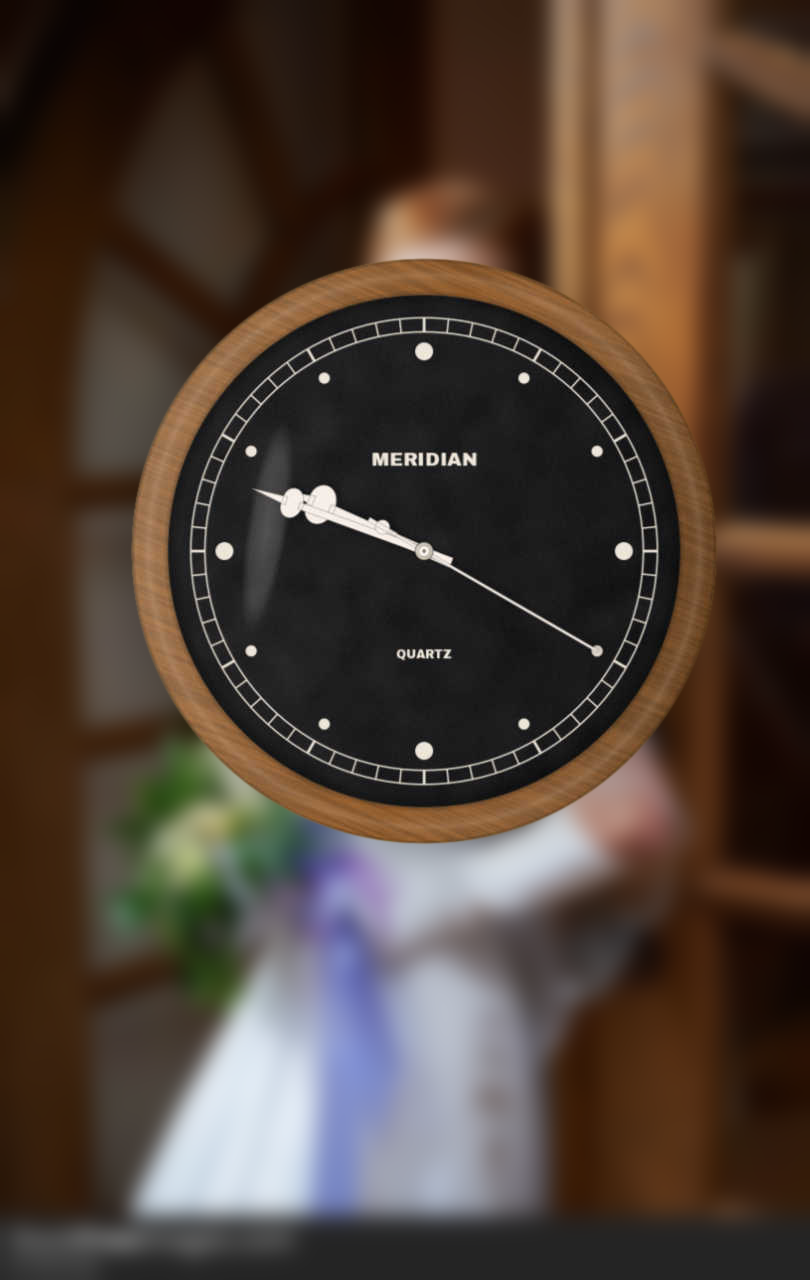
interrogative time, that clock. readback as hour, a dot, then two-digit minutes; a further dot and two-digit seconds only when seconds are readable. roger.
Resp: 9.48.20
